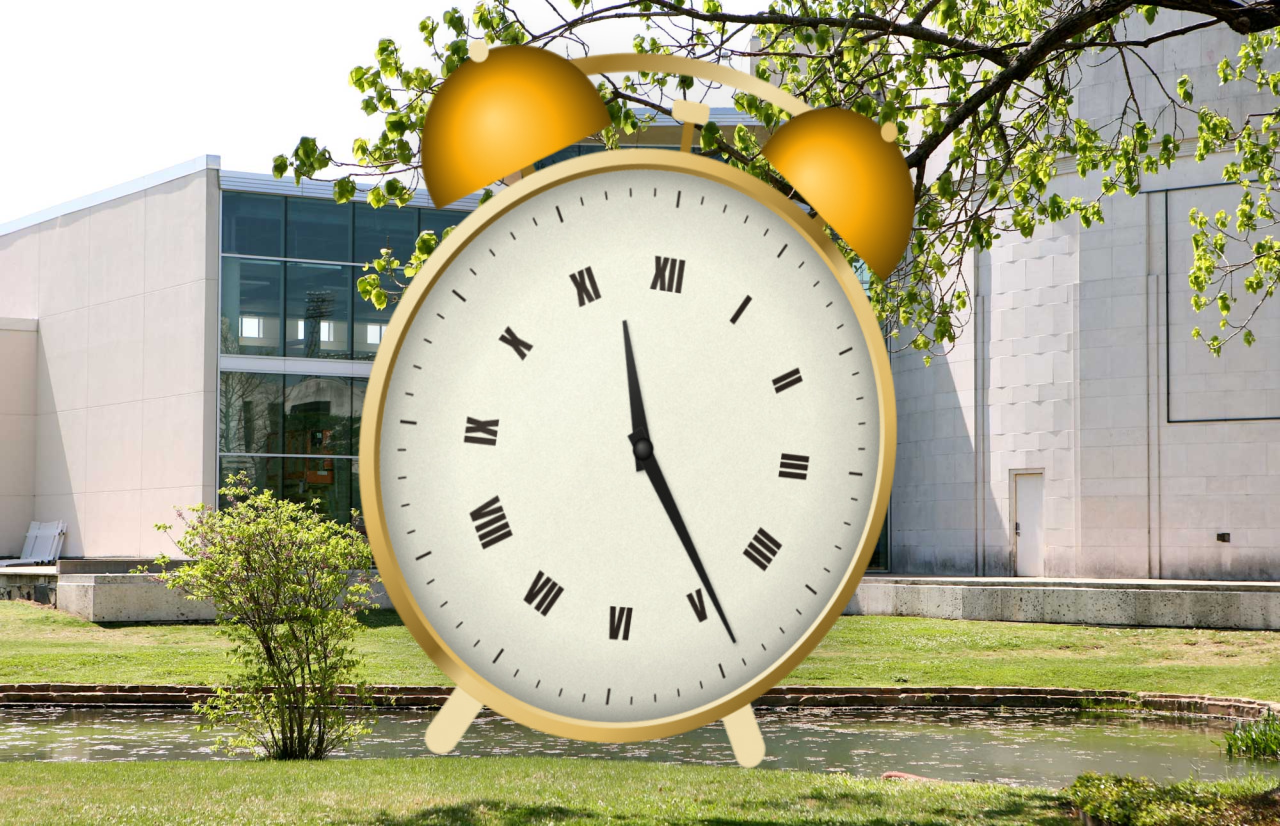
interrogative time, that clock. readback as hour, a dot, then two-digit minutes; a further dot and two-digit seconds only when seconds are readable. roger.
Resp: 11.24
